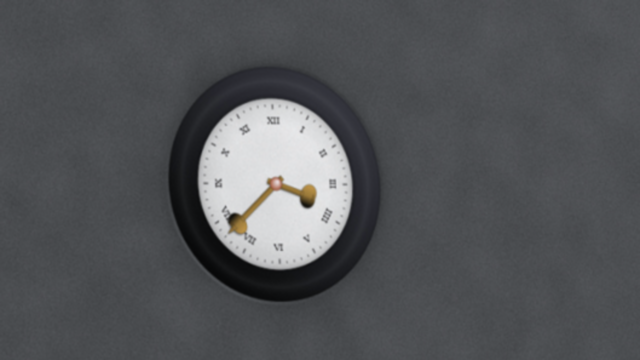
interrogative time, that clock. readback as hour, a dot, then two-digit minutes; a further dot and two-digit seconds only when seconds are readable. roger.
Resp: 3.38
